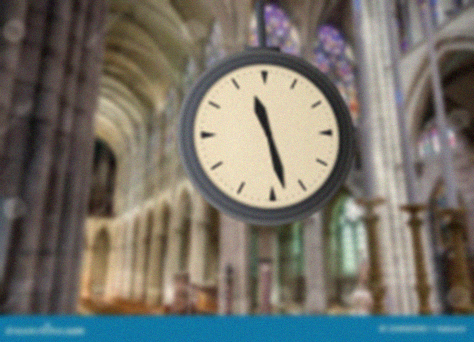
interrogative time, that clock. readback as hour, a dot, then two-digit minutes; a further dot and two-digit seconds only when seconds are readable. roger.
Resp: 11.28
